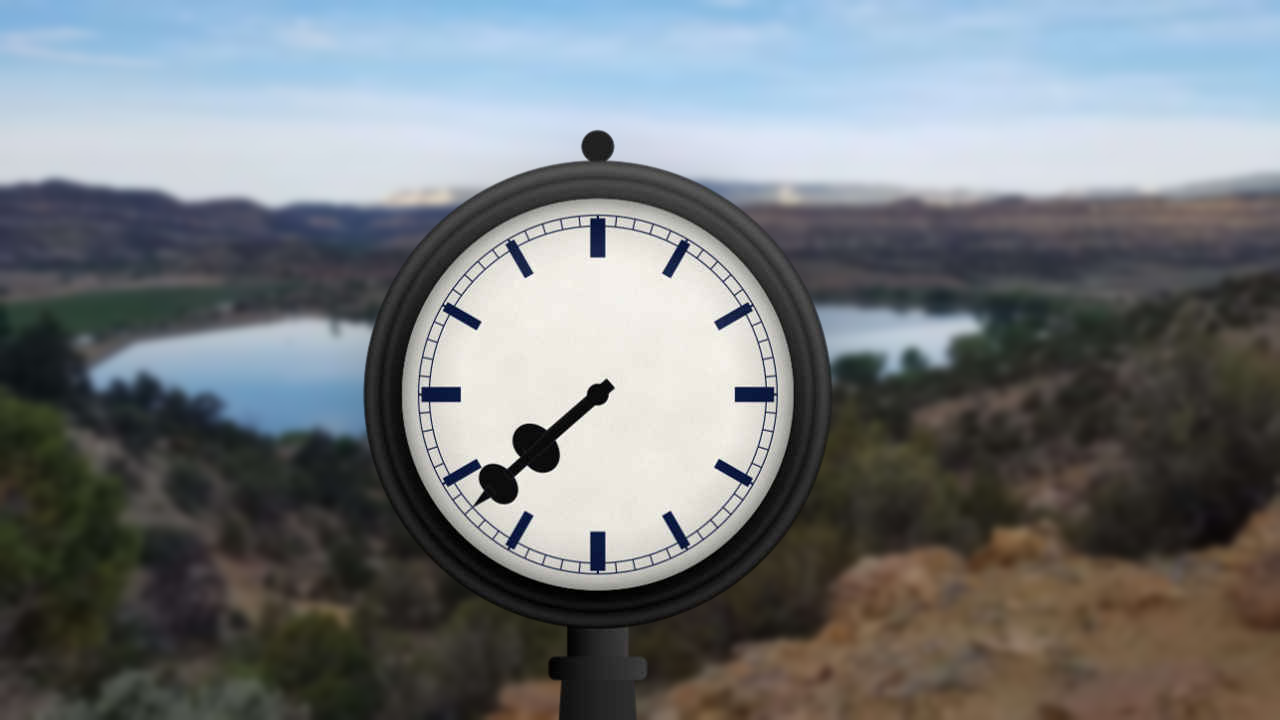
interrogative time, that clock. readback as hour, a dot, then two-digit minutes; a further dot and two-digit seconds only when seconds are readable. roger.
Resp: 7.38
